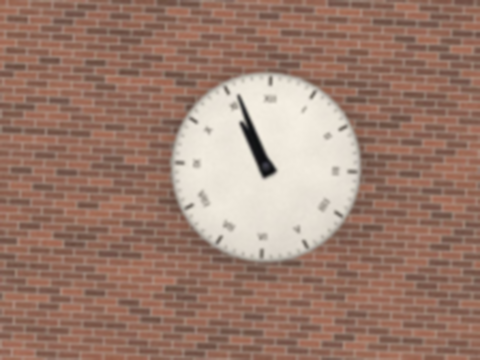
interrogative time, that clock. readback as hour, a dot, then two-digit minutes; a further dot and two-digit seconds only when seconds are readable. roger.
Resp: 10.56
